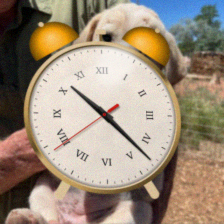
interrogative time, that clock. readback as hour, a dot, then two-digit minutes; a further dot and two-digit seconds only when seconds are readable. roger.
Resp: 10.22.39
